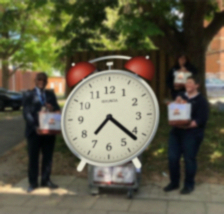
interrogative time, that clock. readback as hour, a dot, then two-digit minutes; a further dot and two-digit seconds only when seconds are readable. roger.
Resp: 7.22
